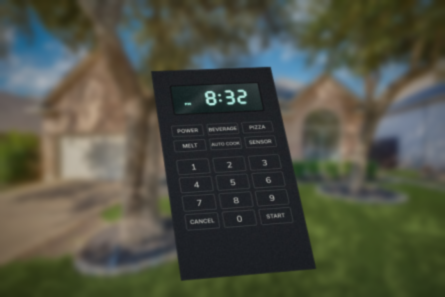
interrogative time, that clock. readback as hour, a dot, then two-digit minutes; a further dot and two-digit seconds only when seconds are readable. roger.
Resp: 8.32
